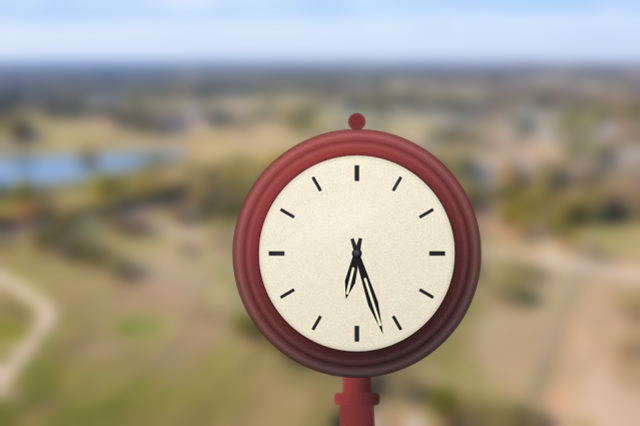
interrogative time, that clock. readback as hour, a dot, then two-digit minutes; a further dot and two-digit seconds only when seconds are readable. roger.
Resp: 6.27
